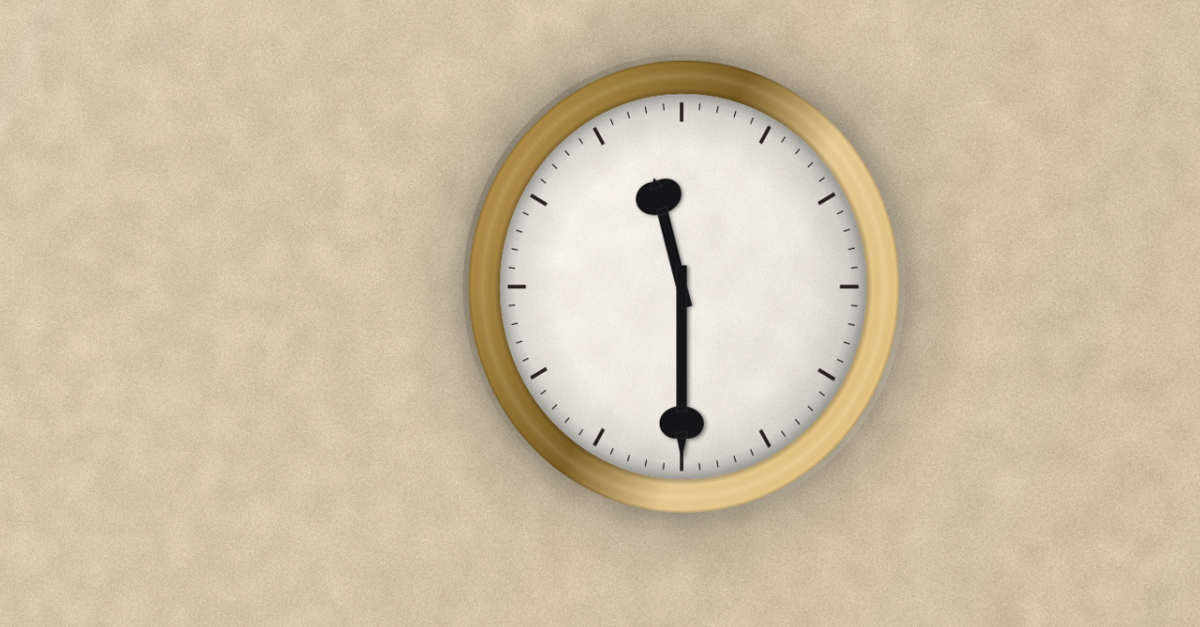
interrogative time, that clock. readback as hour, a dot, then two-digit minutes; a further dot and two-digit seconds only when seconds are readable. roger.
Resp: 11.30
